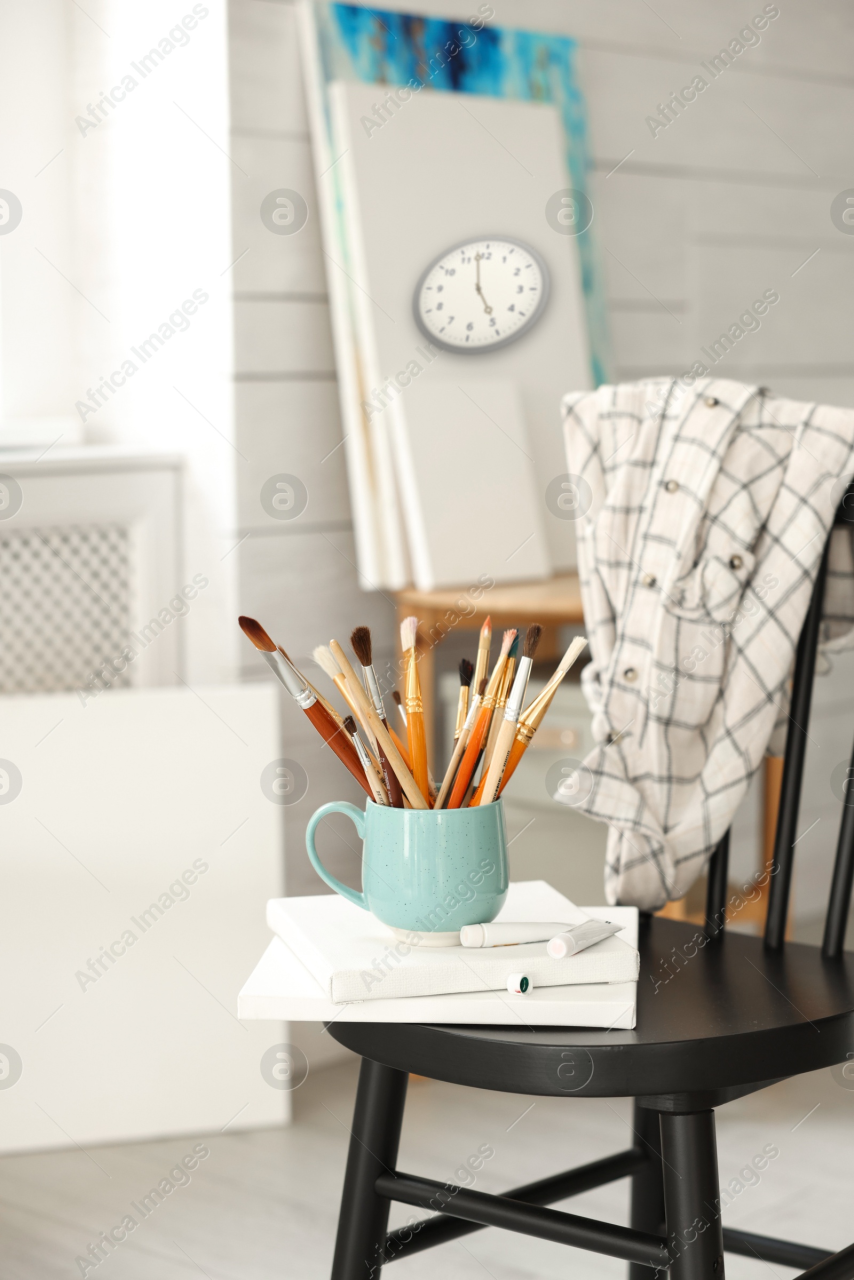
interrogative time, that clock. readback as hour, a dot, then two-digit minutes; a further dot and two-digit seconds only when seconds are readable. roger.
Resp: 4.58
